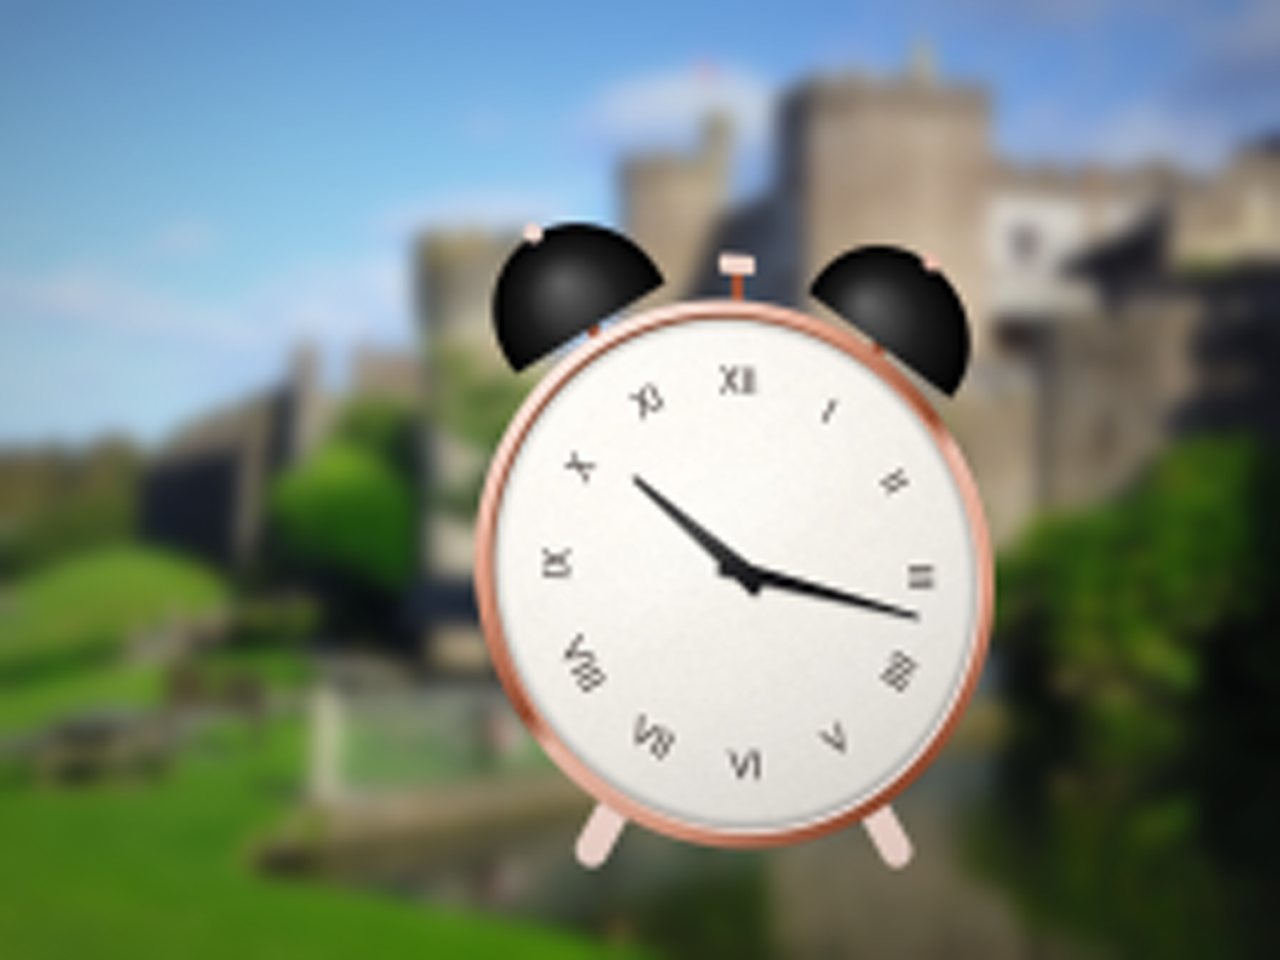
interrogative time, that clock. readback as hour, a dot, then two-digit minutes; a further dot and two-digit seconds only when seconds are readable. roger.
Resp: 10.17
